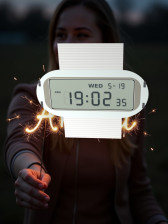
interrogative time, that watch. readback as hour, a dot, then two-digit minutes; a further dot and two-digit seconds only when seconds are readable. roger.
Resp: 19.02.35
